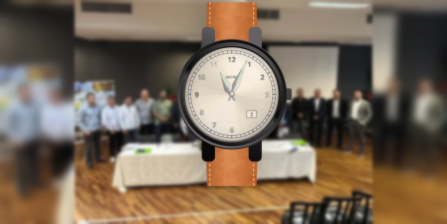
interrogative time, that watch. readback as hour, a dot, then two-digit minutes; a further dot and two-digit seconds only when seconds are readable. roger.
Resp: 11.04
